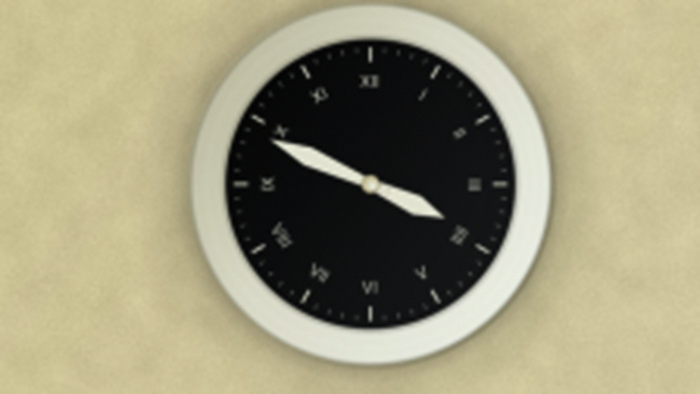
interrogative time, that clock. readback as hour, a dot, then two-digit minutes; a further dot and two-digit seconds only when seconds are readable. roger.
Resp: 3.49
